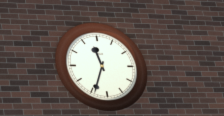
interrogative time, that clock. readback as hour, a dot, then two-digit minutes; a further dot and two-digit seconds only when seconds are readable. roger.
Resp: 11.34
